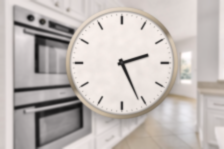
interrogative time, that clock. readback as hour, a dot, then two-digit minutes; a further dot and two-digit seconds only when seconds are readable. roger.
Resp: 2.26
